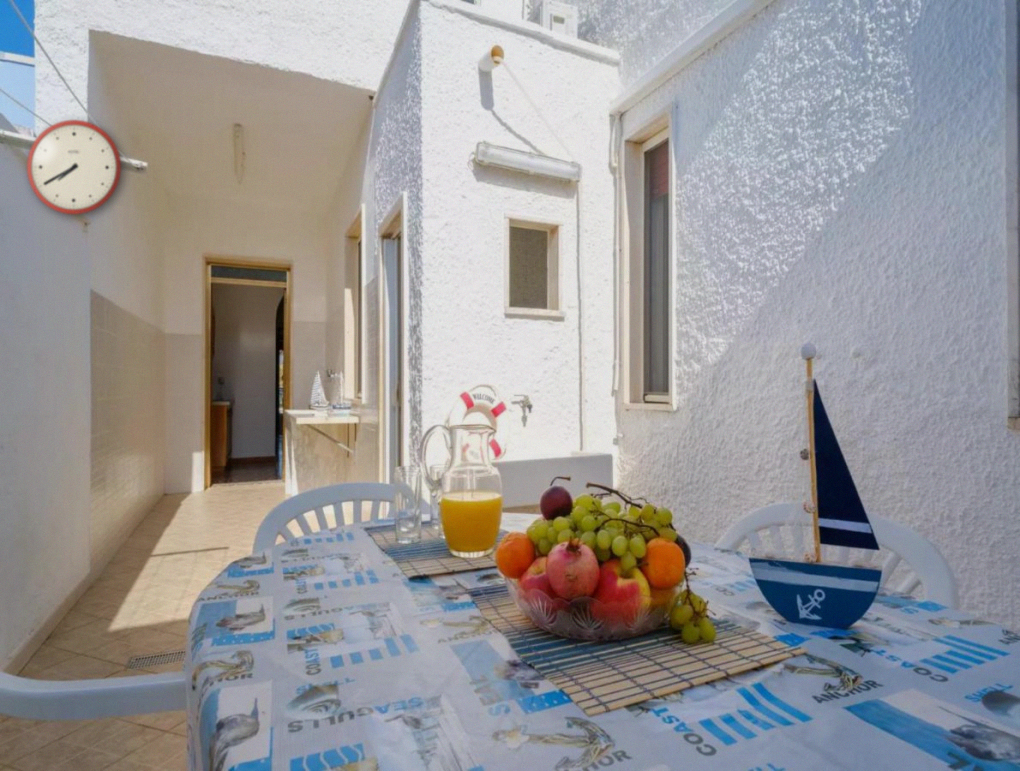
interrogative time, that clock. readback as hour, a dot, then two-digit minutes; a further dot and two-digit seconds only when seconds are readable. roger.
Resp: 7.40
